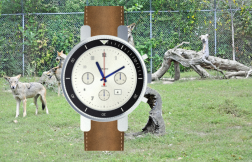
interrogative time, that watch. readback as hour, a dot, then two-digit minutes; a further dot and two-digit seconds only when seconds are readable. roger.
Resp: 11.10
